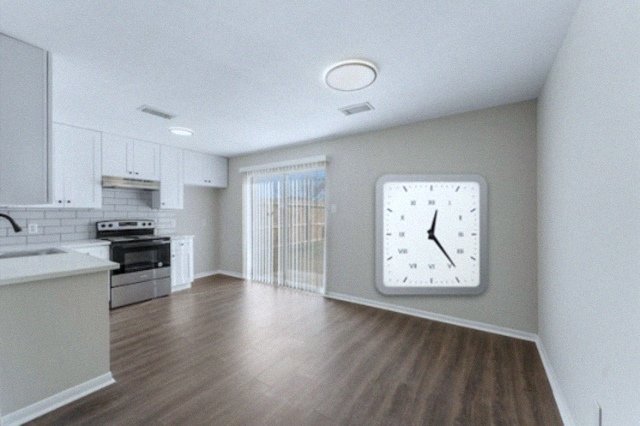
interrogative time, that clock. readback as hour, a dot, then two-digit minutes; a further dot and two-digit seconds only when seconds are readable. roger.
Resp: 12.24
